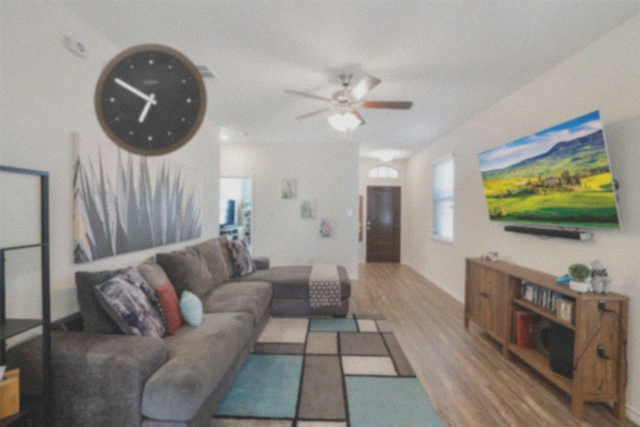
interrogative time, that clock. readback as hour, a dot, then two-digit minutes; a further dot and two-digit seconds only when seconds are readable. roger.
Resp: 6.50
